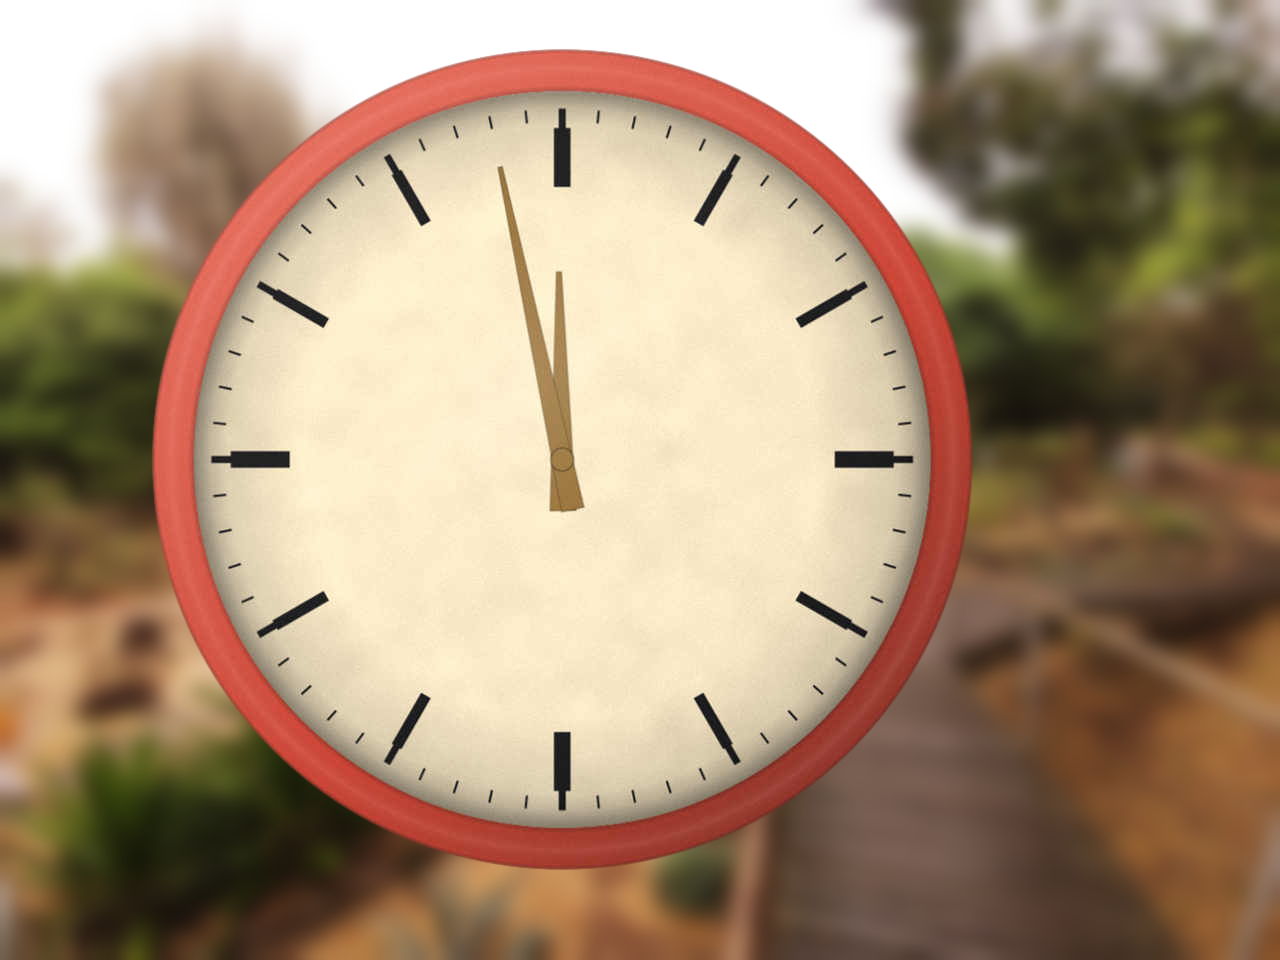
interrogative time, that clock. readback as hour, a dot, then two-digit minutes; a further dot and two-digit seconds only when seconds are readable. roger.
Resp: 11.58
